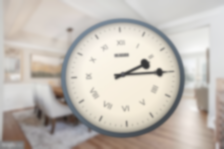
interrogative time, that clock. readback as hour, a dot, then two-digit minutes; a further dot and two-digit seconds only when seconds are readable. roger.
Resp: 2.15
